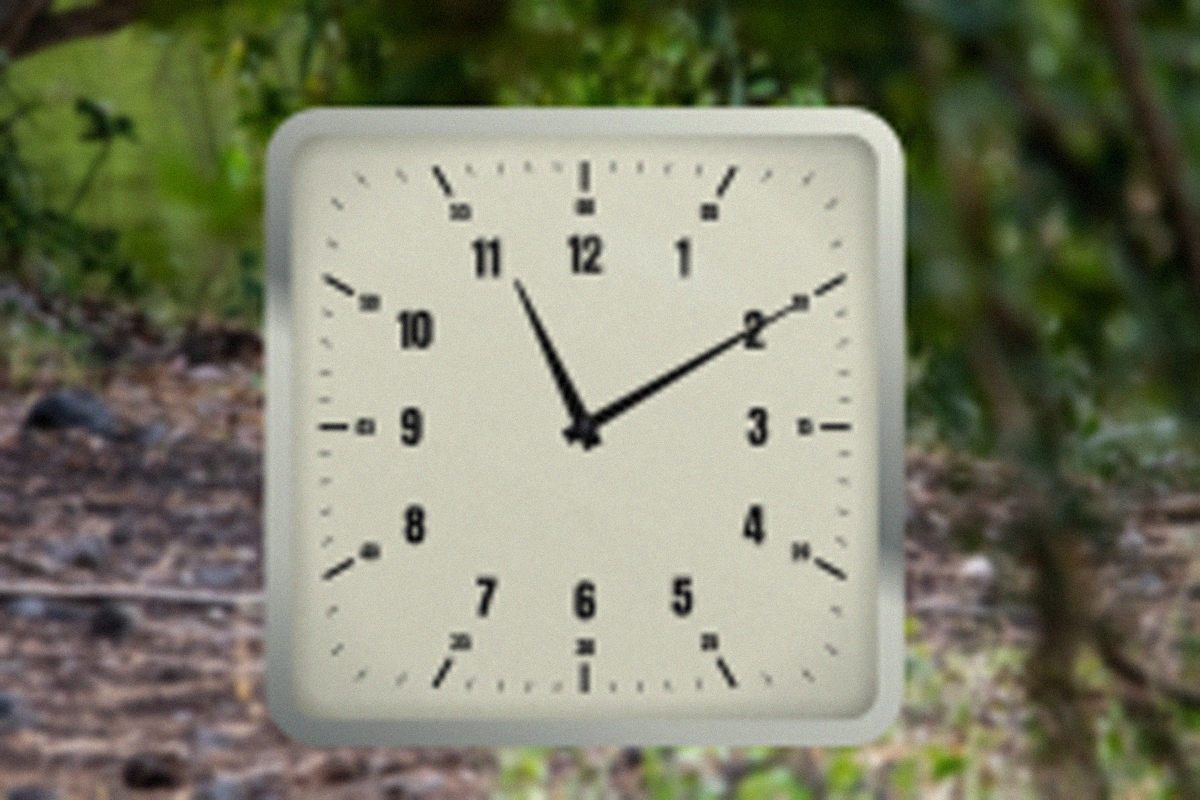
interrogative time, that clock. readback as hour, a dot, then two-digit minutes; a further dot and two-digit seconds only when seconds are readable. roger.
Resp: 11.10
